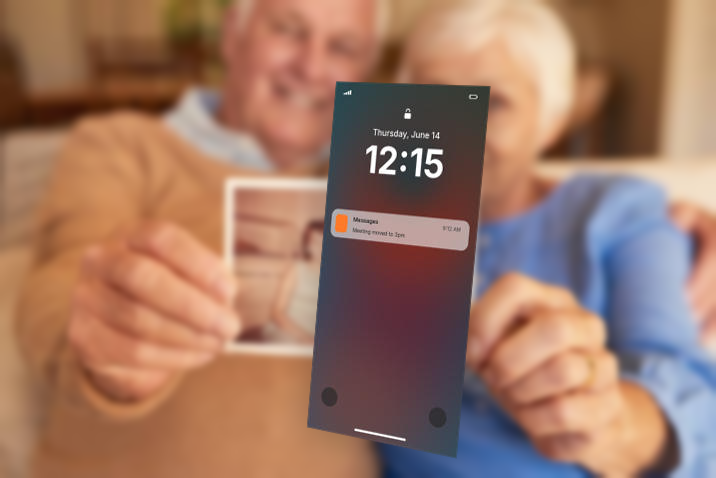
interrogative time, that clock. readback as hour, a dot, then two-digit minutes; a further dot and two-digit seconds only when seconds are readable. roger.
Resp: 12.15
